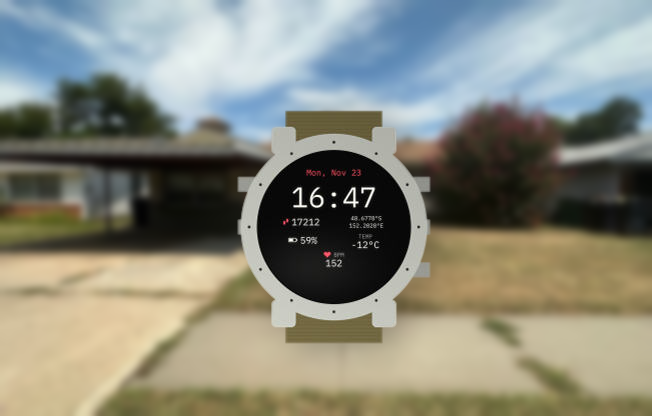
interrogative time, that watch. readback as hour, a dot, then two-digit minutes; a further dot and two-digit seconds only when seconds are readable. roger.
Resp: 16.47
